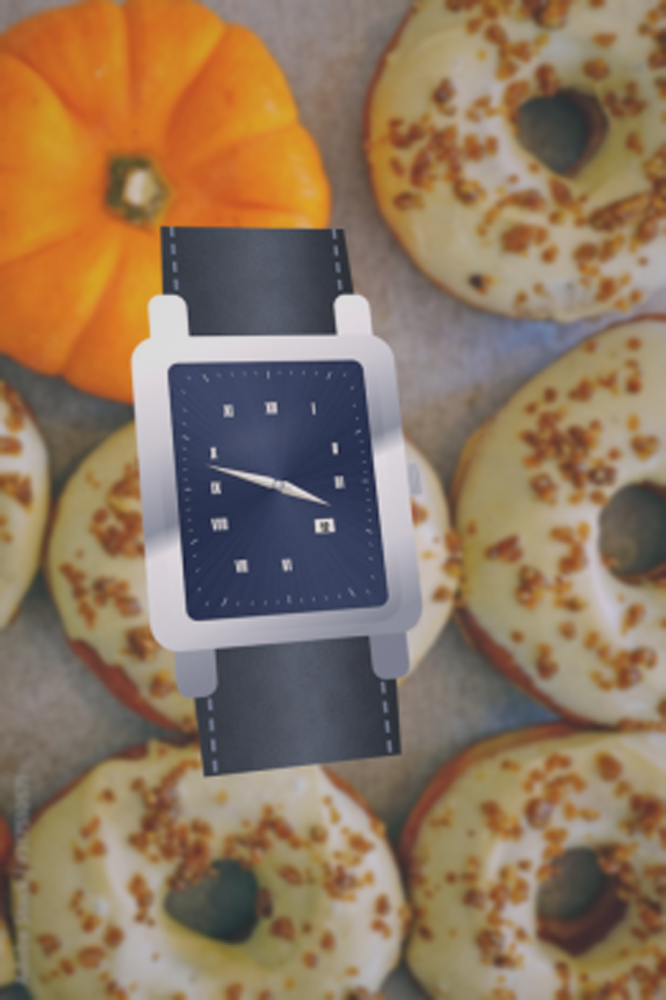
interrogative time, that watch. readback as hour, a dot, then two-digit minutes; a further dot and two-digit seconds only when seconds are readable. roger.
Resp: 3.48
